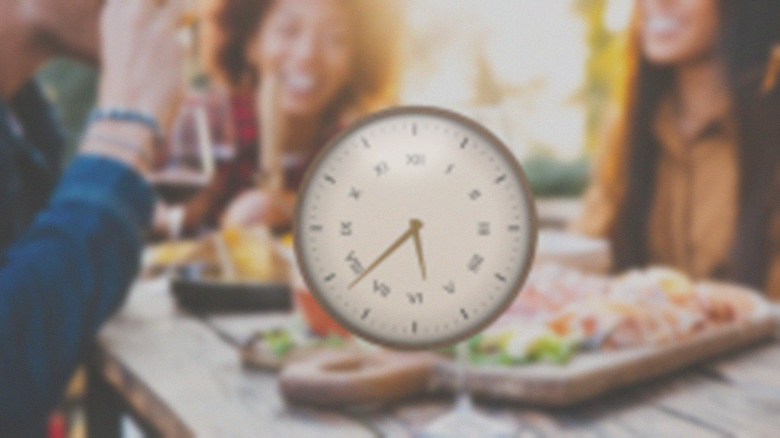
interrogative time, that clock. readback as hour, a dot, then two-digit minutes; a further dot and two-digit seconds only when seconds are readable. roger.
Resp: 5.38
